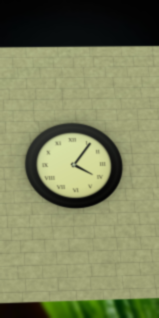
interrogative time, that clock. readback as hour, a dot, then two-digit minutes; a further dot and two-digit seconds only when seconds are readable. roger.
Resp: 4.06
